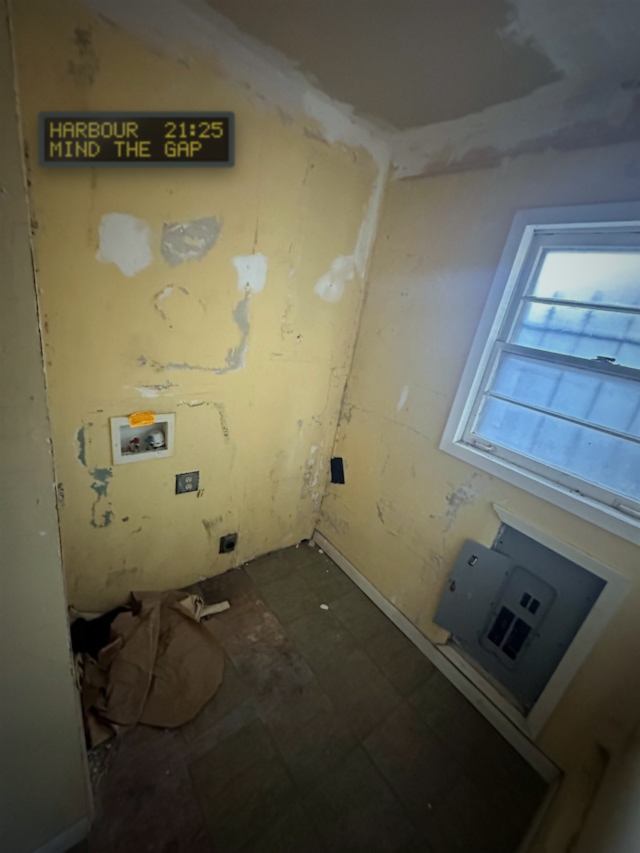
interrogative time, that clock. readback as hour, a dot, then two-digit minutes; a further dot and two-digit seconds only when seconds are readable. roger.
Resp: 21.25
